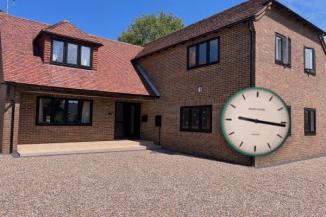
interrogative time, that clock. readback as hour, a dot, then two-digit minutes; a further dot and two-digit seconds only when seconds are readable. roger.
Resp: 9.16
